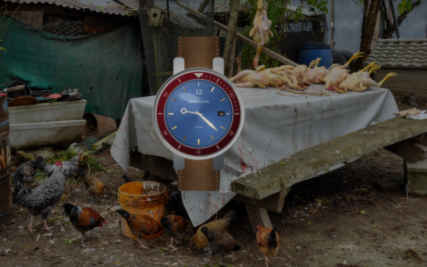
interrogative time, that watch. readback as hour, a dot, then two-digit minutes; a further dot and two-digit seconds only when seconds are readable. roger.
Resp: 9.22
